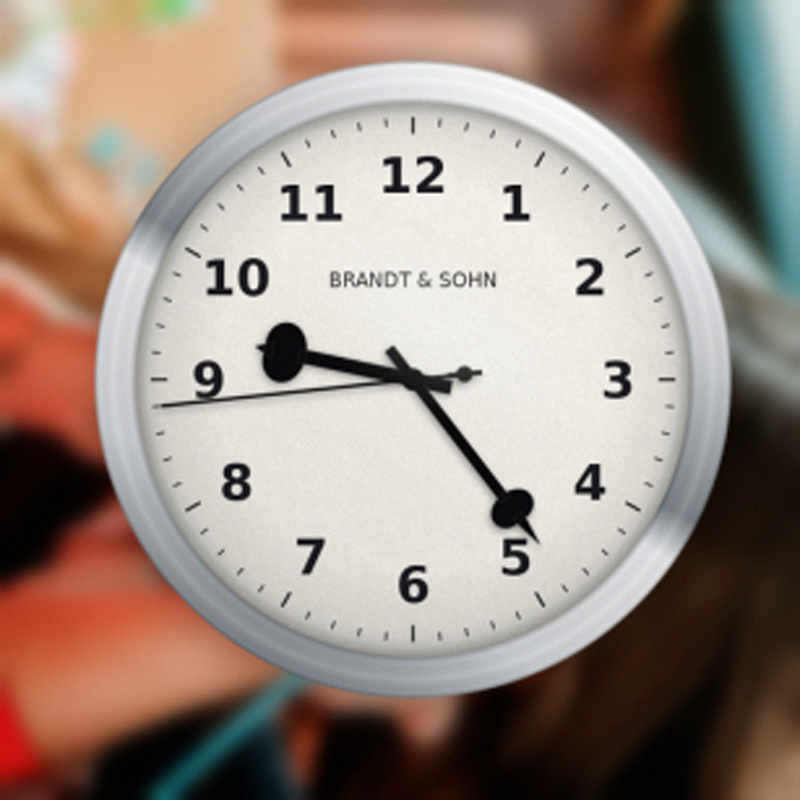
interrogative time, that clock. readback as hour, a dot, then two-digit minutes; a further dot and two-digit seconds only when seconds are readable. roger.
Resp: 9.23.44
